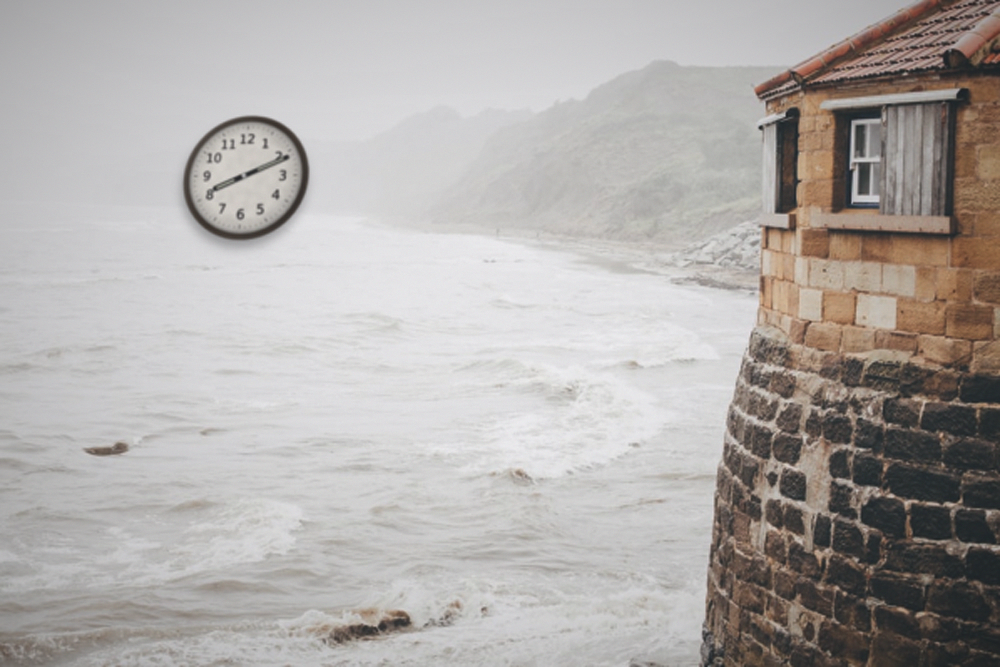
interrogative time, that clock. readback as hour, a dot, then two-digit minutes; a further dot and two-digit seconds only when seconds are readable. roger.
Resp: 8.11
